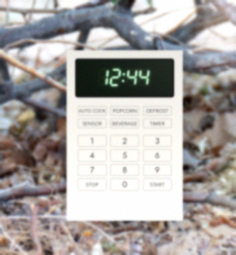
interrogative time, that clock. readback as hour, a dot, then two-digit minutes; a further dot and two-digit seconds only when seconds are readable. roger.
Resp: 12.44
